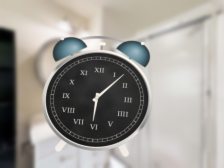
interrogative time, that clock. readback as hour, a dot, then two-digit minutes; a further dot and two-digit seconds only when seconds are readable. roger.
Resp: 6.07
